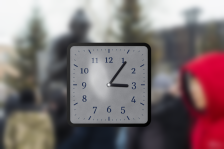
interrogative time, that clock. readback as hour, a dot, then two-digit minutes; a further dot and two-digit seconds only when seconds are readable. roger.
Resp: 3.06
